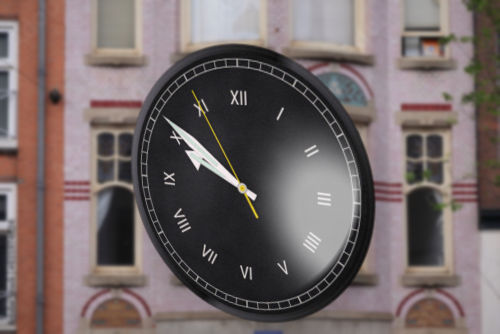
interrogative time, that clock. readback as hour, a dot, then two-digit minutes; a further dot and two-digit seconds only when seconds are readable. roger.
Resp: 9.50.55
